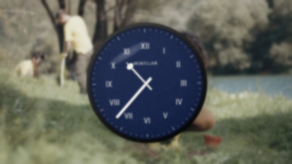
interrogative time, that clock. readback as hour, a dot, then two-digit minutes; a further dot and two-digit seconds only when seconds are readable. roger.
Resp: 10.37
